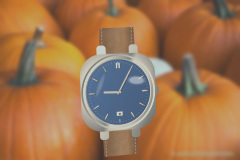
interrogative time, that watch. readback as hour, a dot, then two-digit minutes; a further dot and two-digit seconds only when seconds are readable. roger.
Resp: 9.05
